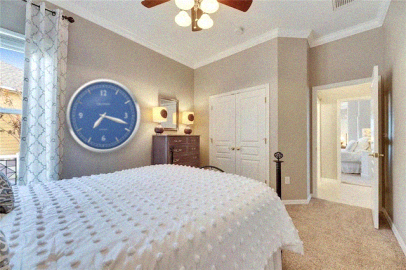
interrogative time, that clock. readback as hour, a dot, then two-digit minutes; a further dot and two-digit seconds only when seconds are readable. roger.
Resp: 7.18
